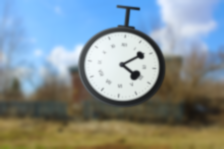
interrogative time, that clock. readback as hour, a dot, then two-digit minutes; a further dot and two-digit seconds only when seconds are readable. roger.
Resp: 4.09
